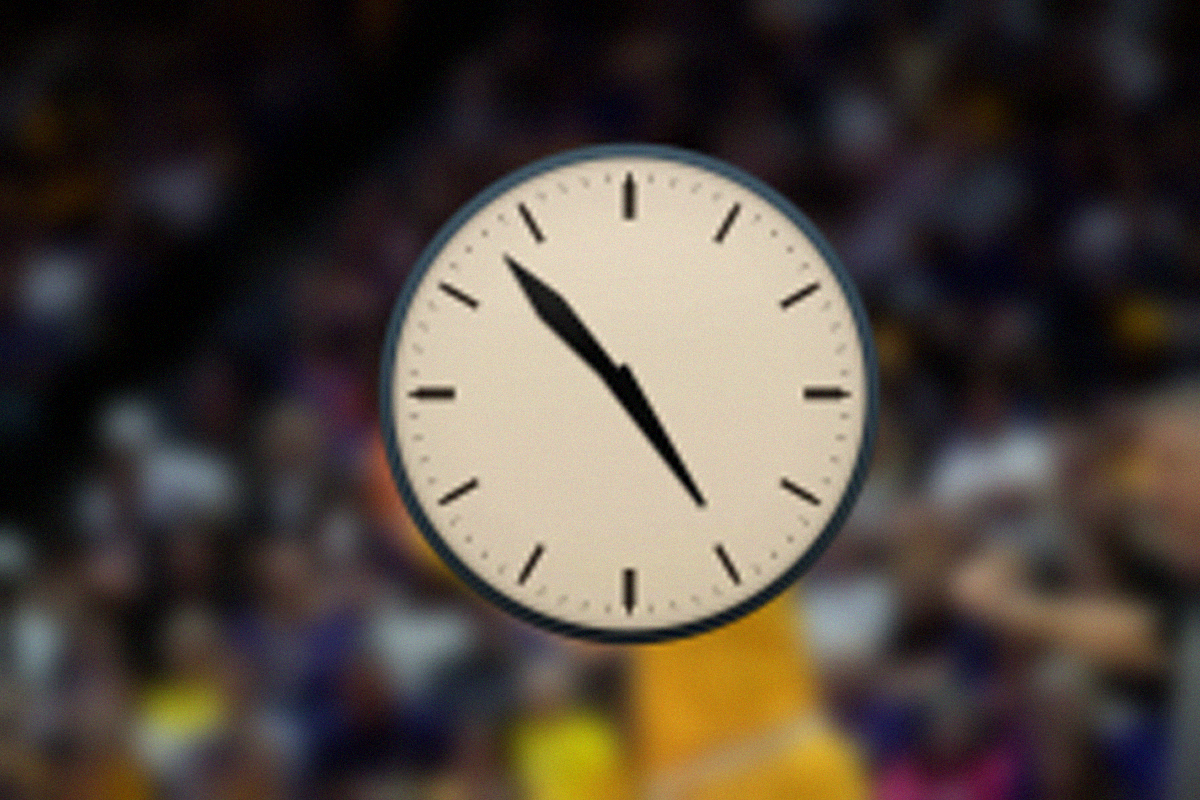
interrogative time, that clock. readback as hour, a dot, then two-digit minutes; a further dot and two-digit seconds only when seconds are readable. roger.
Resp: 4.53
